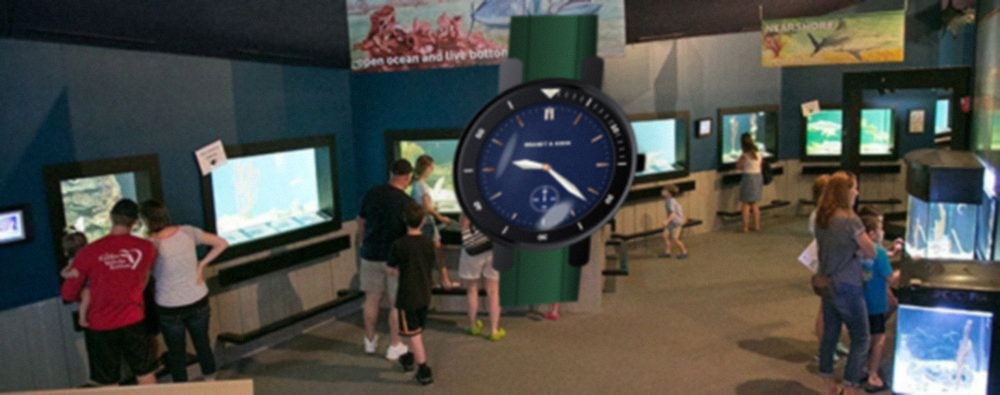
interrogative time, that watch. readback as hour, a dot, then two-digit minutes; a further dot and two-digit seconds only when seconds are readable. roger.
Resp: 9.22
